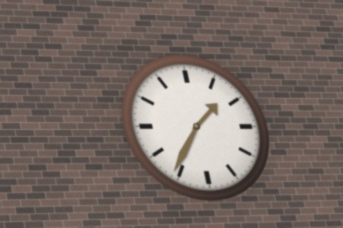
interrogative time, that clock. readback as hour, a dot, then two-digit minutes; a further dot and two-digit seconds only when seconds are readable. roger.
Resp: 1.36
